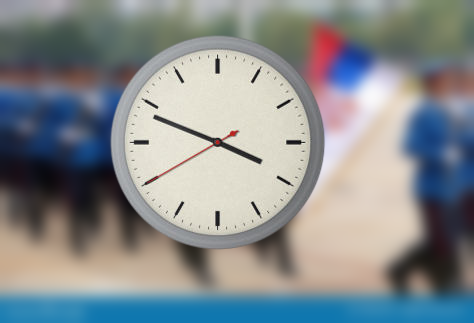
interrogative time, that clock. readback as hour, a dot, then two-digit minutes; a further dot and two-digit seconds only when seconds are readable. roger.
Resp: 3.48.40
